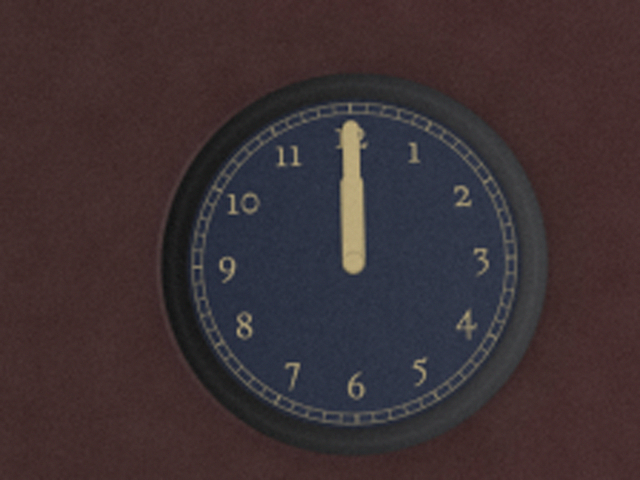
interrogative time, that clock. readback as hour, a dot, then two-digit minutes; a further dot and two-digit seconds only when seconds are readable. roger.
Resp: 12.00
